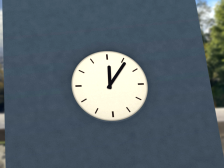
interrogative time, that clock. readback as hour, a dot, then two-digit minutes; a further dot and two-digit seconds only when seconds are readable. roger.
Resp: 12.06
